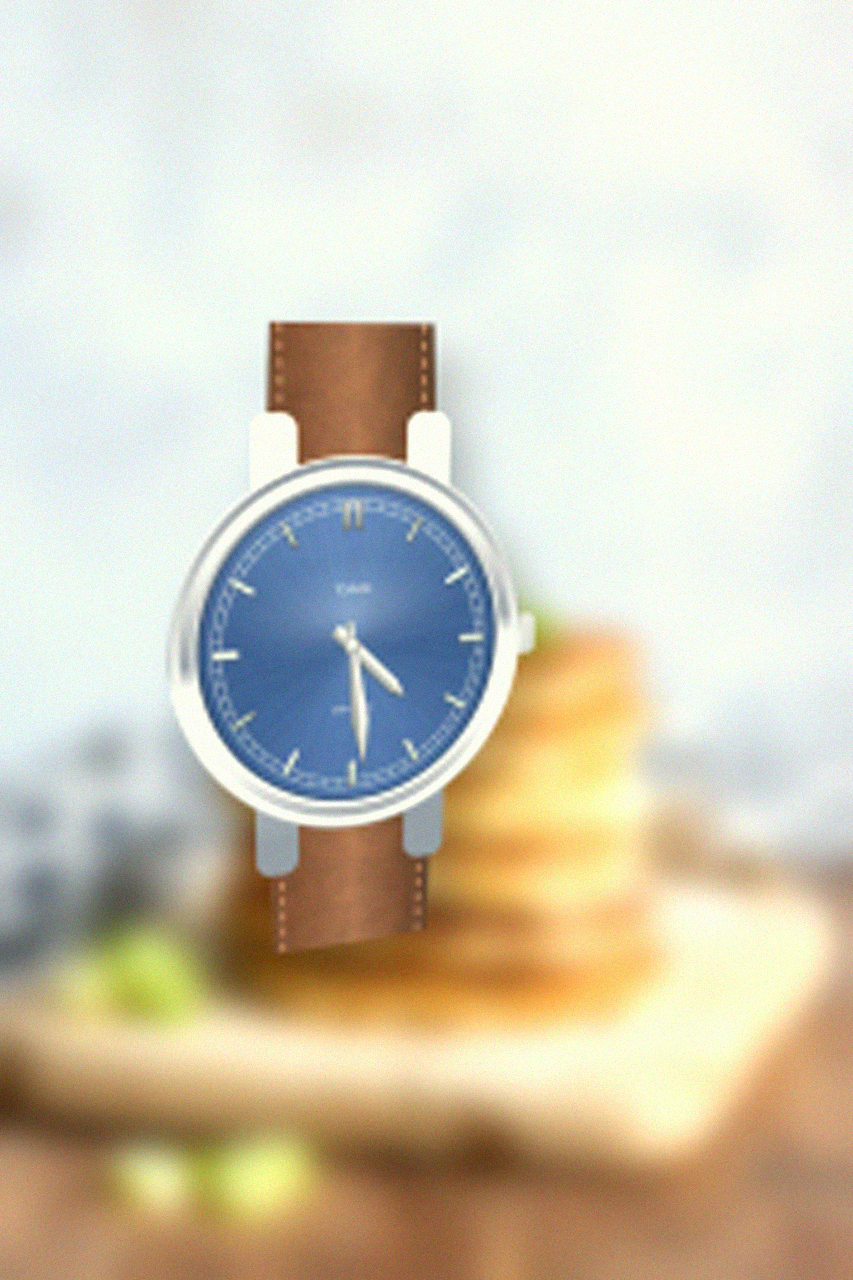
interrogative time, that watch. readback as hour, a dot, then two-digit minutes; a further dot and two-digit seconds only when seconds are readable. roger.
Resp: 4.29
